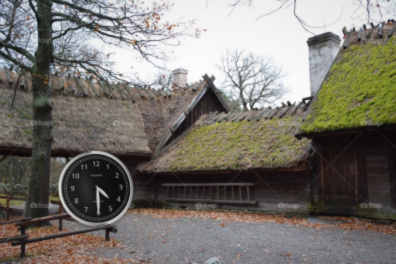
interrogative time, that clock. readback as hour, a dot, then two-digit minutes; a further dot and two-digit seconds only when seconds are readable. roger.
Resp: 4.30
